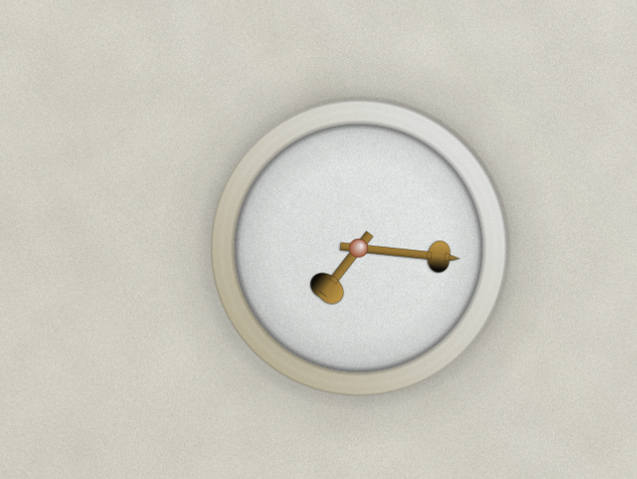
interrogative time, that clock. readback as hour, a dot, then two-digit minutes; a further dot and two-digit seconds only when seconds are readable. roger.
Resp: 7.16
